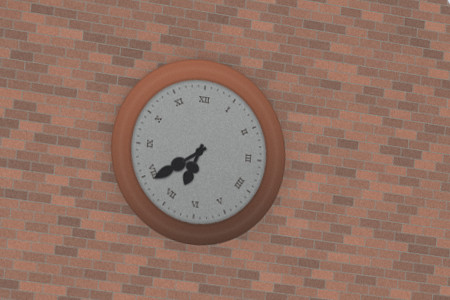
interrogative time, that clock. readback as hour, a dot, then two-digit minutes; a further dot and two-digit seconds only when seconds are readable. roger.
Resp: 6.39
